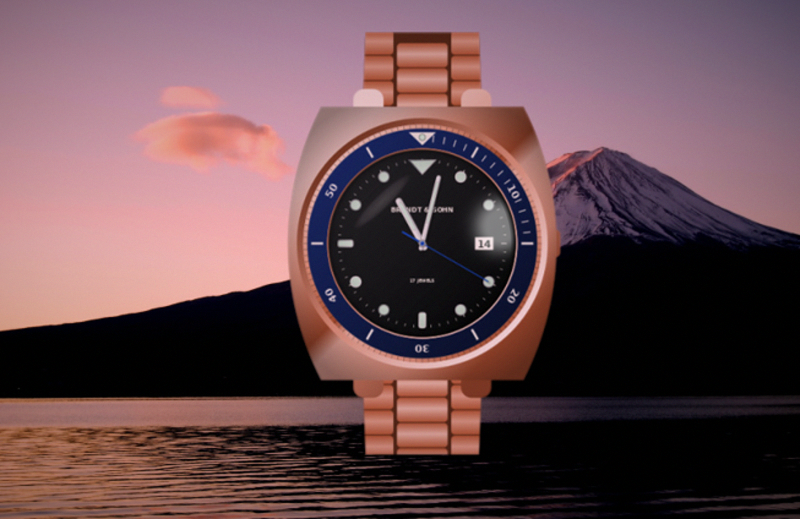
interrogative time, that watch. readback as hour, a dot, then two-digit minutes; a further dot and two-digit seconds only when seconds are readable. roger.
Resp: 11.02.20
